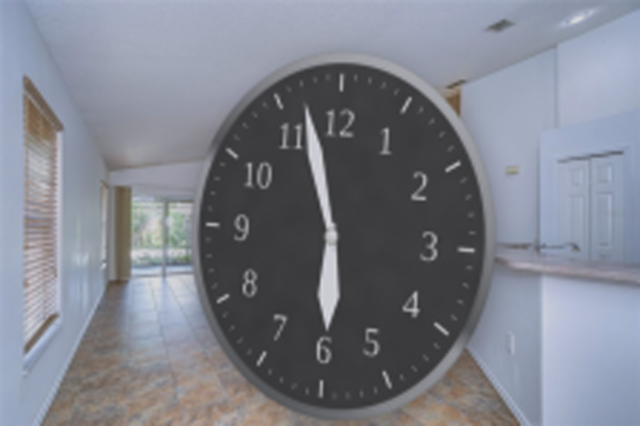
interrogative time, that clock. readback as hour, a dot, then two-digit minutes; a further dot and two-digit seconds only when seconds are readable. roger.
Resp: 5.57
